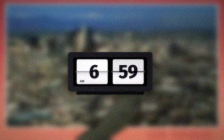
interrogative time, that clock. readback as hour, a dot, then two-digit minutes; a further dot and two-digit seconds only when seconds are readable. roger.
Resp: 6.59
